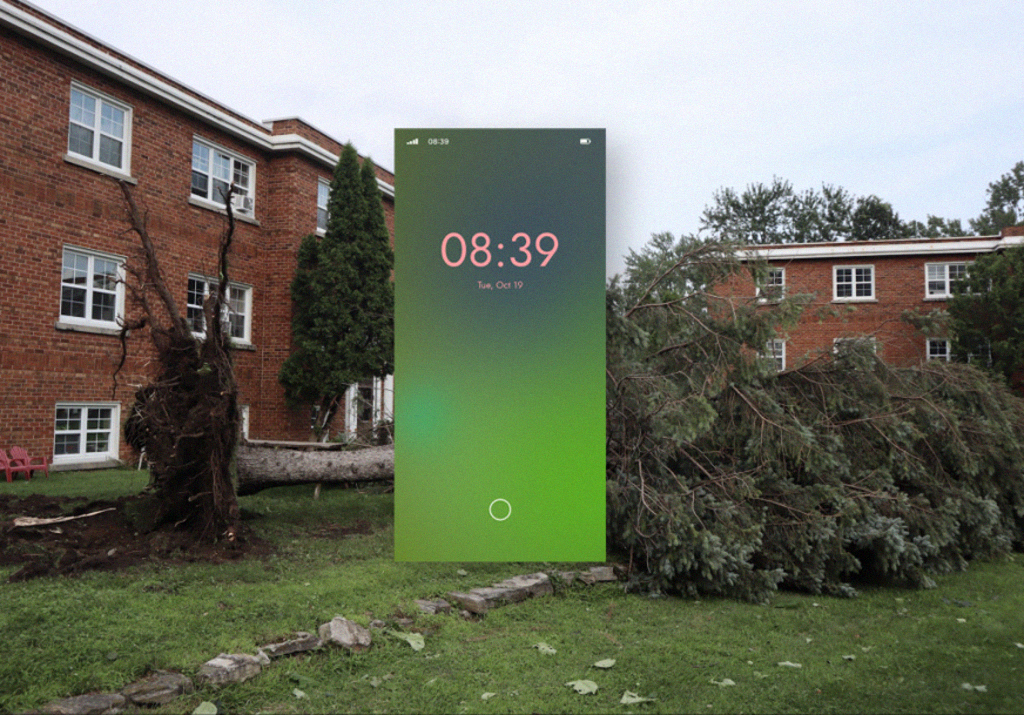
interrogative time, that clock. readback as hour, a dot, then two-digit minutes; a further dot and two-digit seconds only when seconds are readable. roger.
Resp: 8.39
